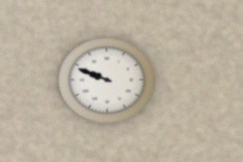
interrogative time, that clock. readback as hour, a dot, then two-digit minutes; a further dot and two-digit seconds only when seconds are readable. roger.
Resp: 9.49
